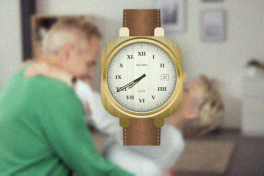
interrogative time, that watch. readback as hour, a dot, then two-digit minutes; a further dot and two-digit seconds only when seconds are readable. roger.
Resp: 7.40
